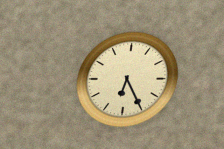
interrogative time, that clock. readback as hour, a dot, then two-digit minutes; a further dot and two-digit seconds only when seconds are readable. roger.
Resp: 6.25
